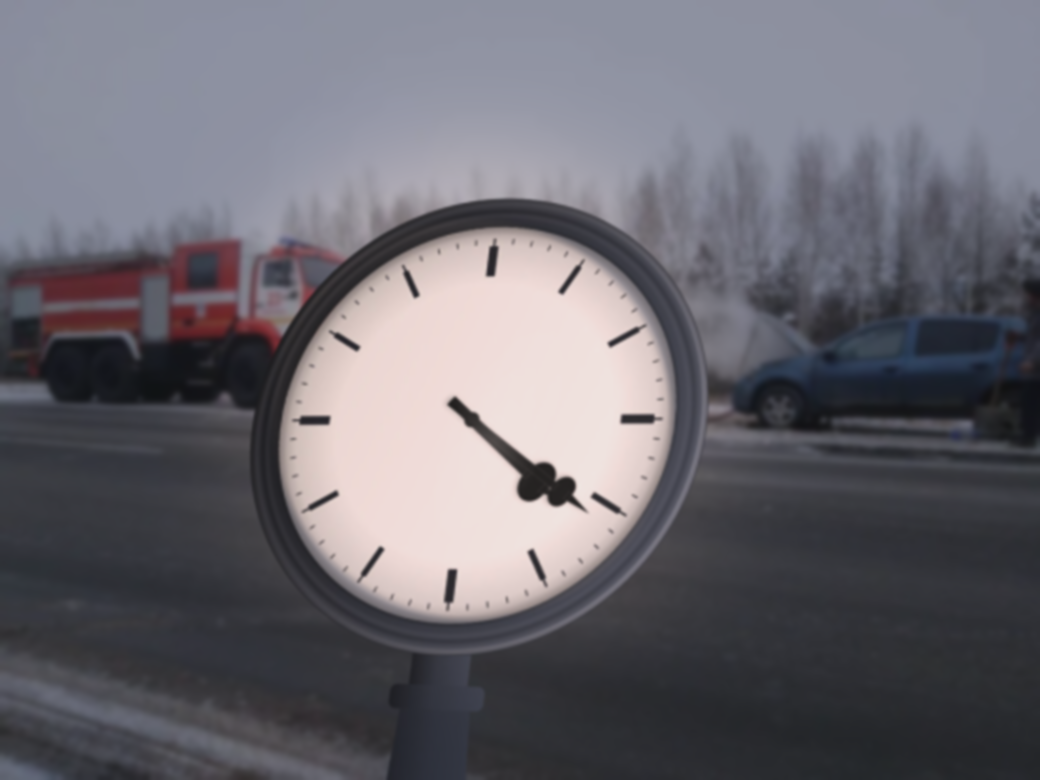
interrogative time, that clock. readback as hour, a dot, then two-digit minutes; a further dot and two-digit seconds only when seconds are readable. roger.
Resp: 4.21
